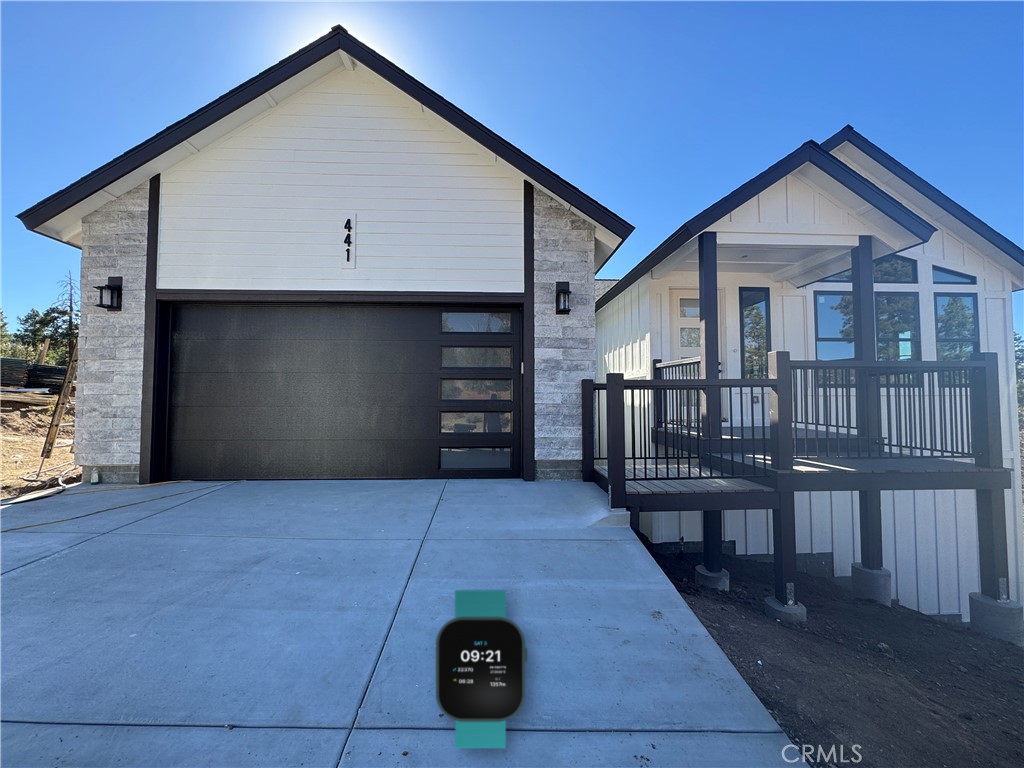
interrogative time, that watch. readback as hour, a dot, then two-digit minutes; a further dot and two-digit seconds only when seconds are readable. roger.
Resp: 9.21
